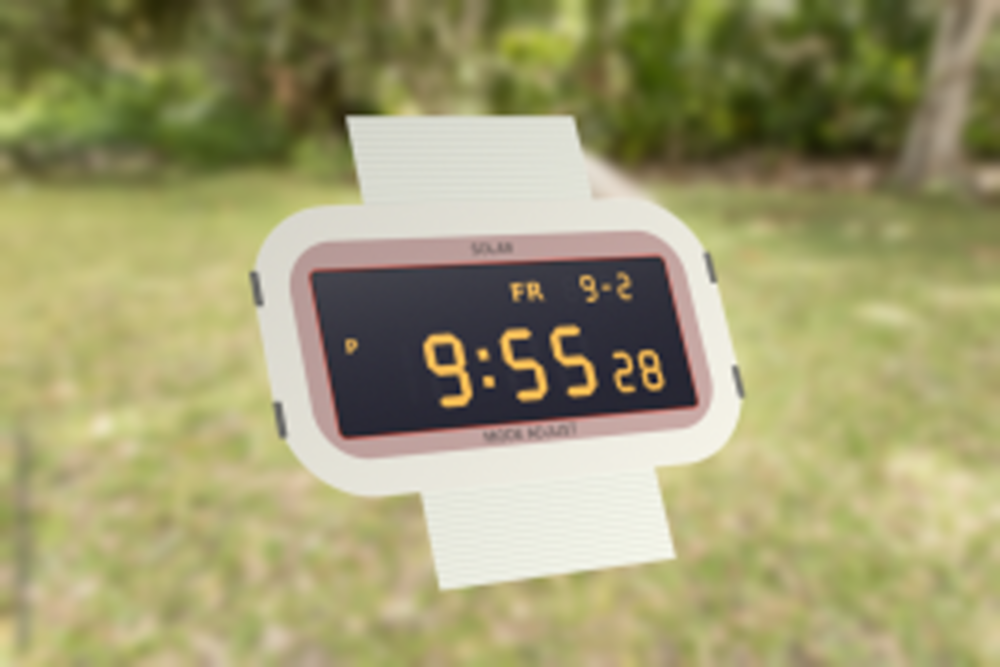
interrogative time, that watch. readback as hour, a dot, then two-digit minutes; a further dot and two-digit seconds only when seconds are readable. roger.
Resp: 9.55.28
